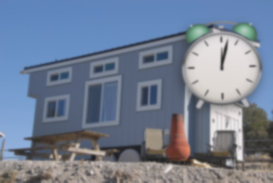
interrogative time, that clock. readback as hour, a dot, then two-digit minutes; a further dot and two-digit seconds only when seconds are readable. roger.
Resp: 12.02
